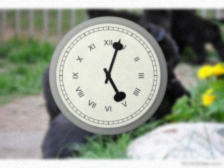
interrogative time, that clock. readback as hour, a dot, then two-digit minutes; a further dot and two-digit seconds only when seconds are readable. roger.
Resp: 5.03
